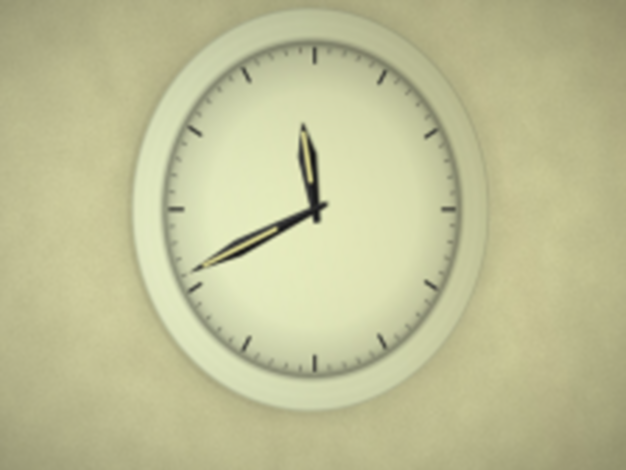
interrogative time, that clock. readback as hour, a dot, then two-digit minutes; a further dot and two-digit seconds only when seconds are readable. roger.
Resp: 11.41
